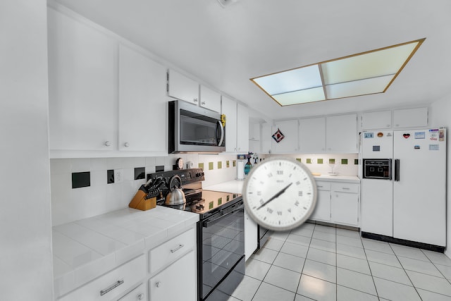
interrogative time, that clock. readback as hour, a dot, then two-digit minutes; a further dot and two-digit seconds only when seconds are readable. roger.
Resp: 1.39
